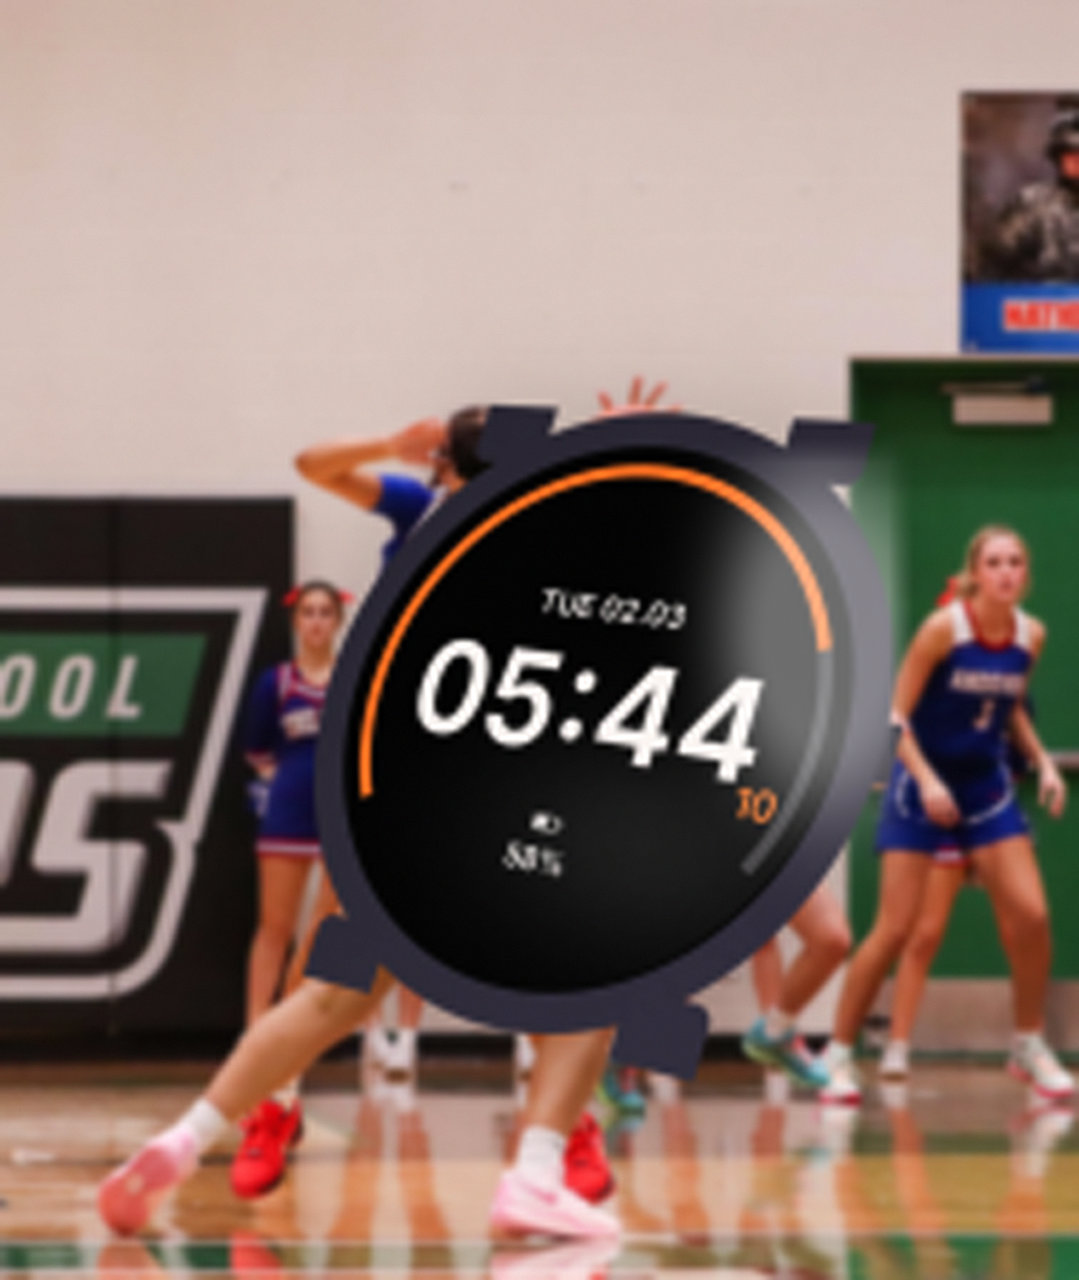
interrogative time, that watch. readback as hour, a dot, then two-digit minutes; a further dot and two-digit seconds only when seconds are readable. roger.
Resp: 5.44
